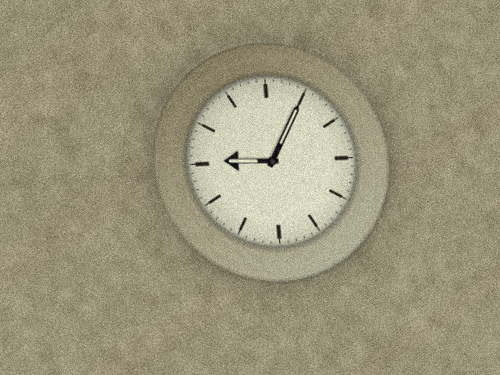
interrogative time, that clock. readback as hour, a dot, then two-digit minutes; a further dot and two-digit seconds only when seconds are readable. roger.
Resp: 9.05
